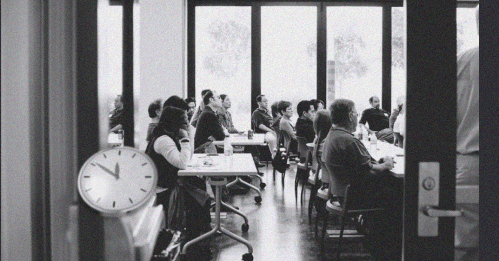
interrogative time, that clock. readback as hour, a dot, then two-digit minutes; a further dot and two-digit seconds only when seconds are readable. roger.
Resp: 11.51
